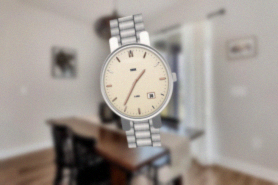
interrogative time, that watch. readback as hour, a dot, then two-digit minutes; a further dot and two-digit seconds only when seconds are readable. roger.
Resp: 1.36
